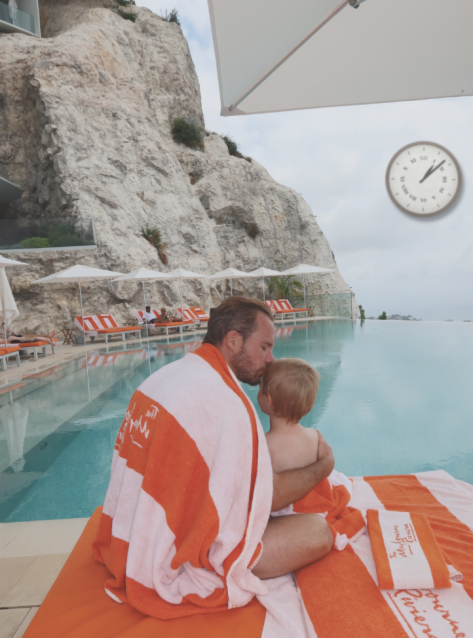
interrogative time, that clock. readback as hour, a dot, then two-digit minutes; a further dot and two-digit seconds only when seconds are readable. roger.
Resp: 1.08
